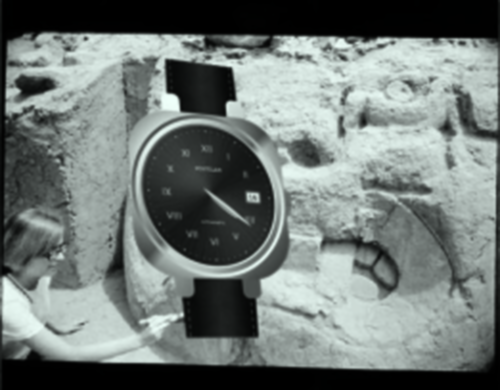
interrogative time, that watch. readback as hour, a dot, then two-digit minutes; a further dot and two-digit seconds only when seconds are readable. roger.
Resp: 4.21
